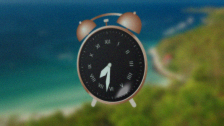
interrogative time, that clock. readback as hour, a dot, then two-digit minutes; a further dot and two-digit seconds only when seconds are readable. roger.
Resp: 7.32
